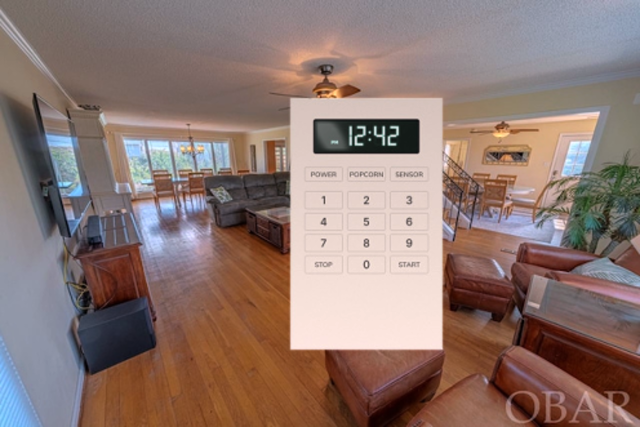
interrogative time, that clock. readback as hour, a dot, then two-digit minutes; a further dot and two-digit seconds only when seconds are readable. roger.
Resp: 12.42
